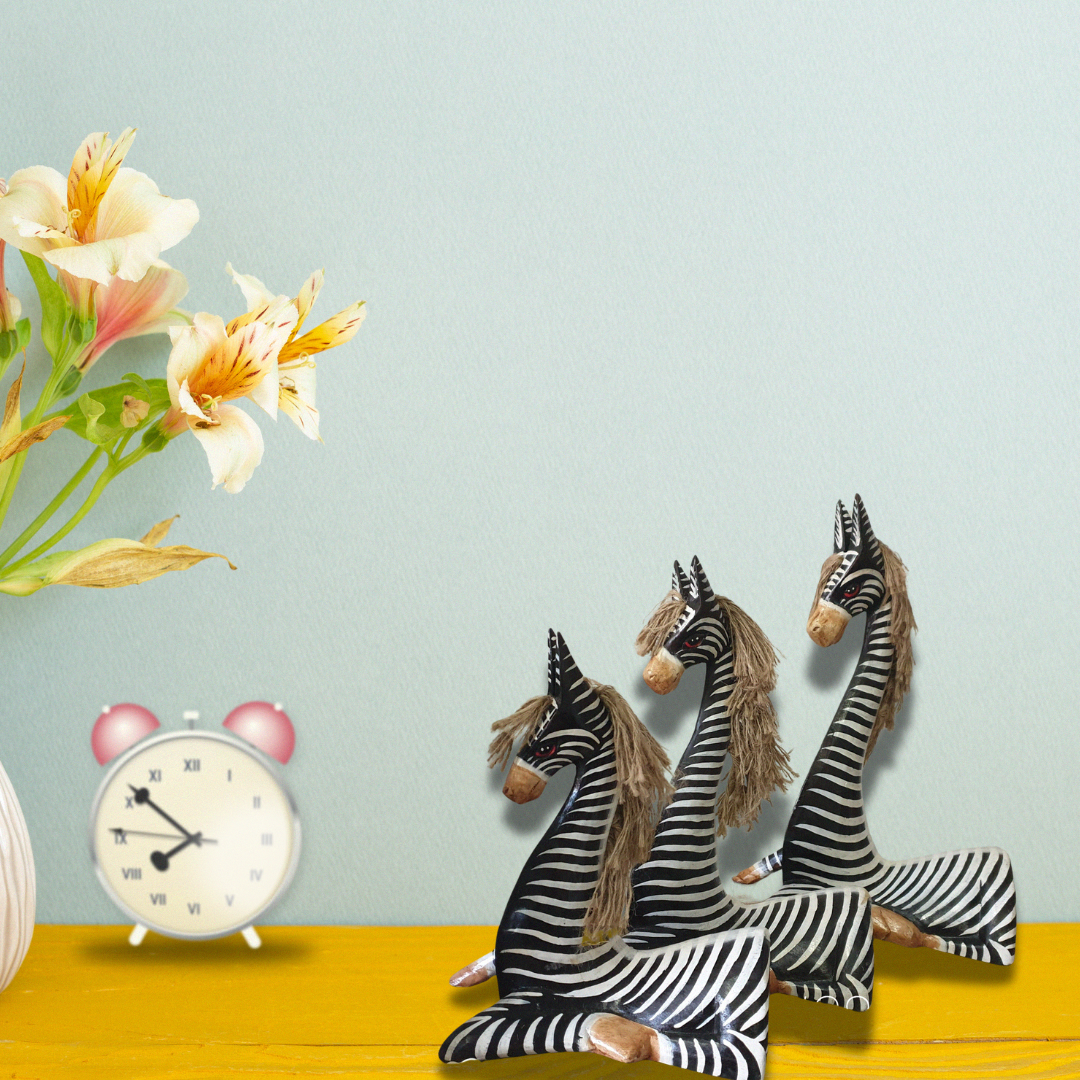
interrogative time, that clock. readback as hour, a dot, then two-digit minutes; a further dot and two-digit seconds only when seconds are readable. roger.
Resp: 7.51.46
